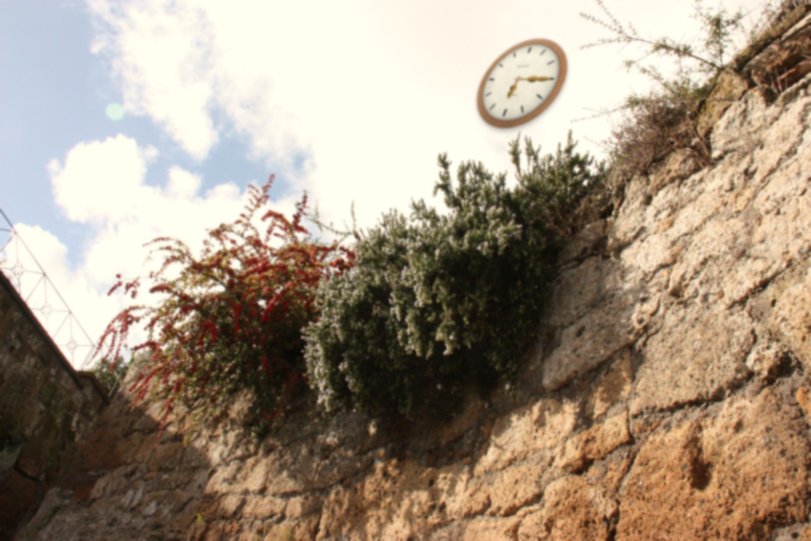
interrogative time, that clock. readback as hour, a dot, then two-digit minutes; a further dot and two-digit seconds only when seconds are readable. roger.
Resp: 6.15
